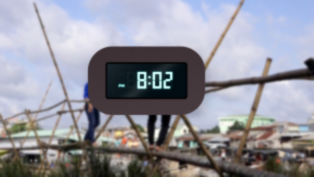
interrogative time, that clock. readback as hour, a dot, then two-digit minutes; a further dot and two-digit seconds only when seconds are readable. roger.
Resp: 8.02
